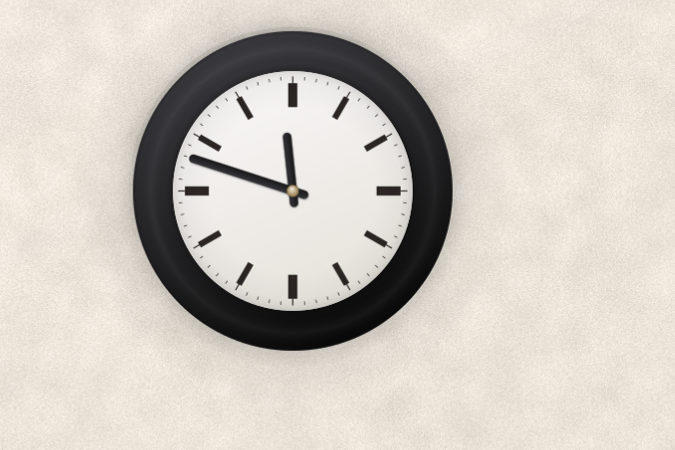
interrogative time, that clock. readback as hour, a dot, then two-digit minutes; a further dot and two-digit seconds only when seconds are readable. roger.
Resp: 11.48
